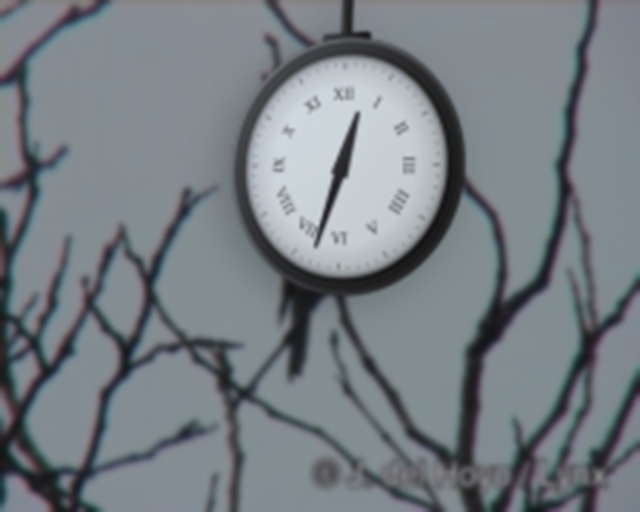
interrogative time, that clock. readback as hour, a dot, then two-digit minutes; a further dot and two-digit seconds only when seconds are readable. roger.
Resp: 12.33
